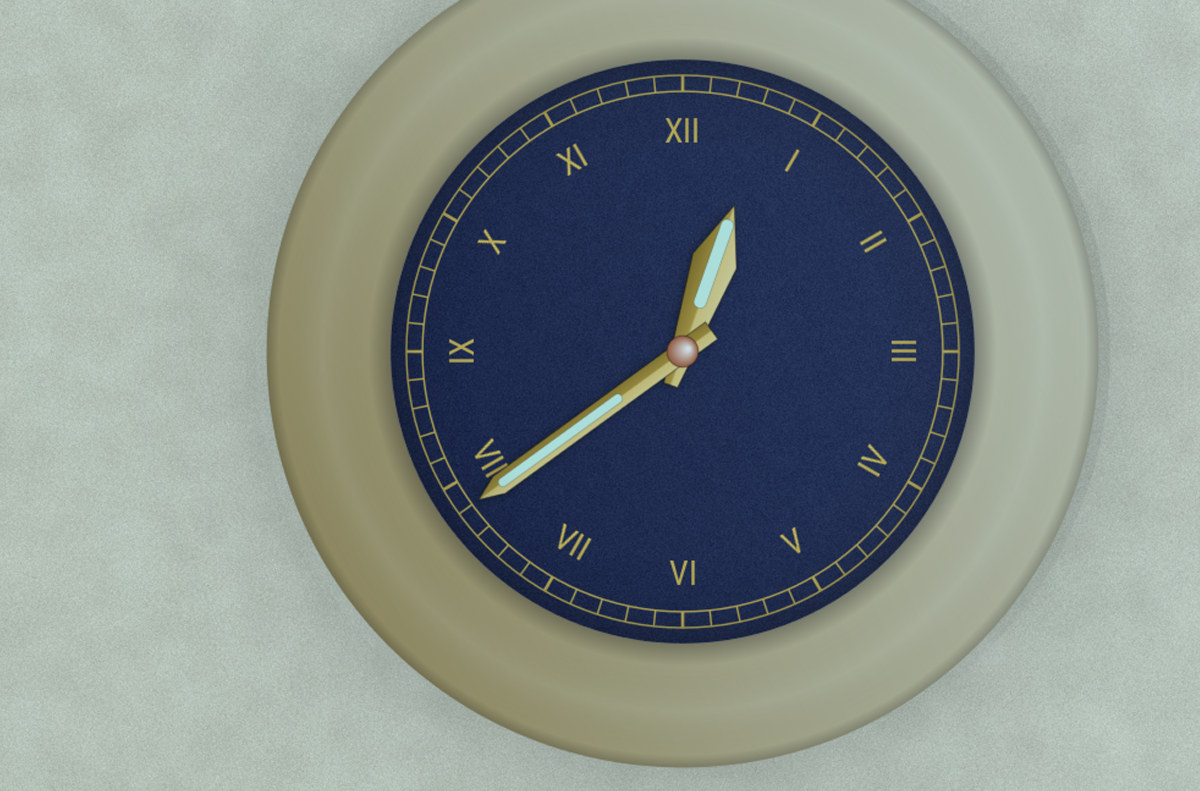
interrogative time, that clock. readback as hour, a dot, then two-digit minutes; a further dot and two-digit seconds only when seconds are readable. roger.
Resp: 12.39
